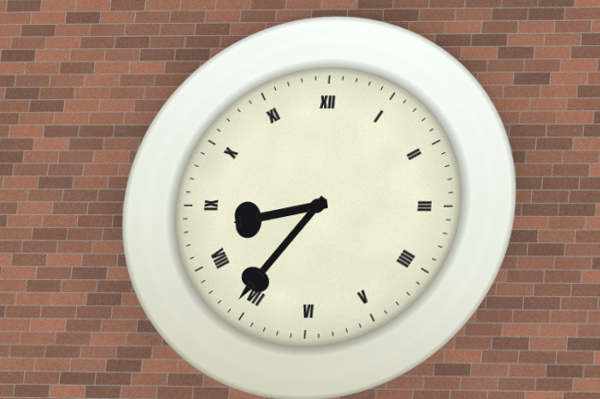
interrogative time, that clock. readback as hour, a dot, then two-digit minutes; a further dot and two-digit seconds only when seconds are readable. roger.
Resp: 8.36
